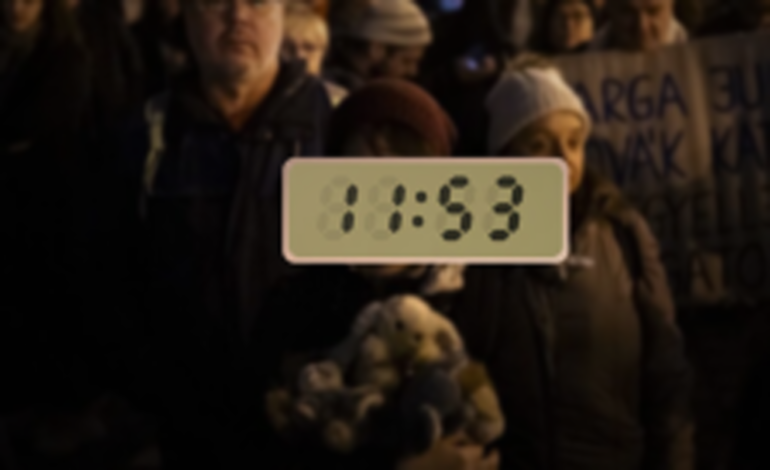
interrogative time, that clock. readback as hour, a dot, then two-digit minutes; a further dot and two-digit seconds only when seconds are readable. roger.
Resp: 11.53
